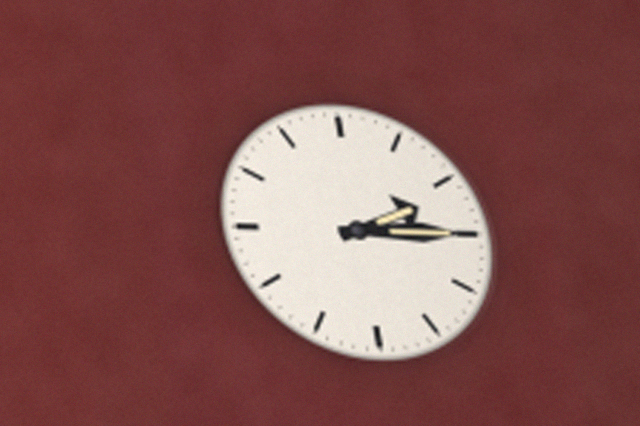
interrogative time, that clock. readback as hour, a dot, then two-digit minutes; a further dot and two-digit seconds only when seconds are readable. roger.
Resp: 2.15
